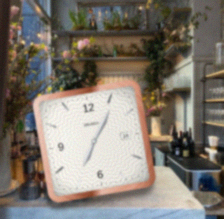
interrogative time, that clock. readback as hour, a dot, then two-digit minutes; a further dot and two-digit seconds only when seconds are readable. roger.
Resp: 7.06
